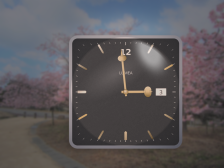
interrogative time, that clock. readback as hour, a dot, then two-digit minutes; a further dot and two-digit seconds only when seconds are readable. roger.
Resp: 2.59
